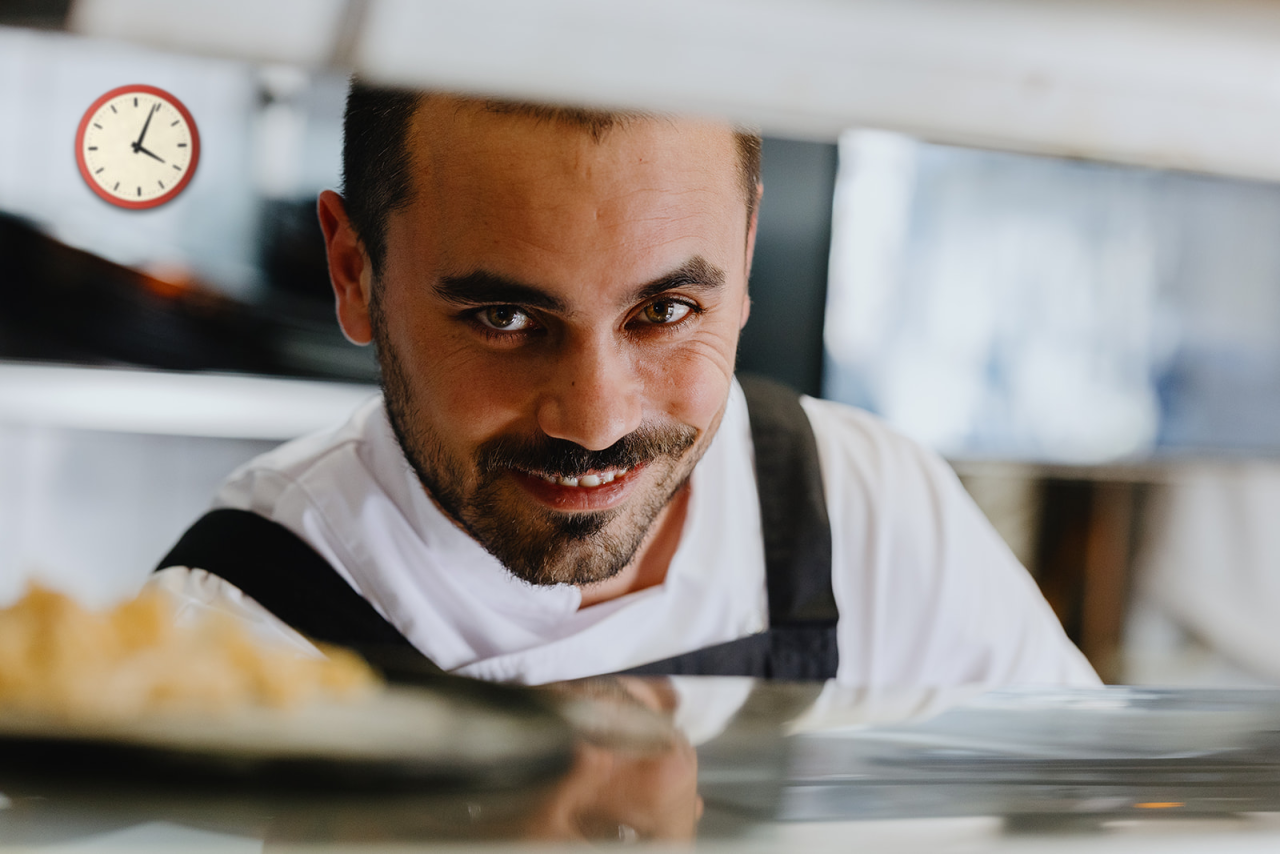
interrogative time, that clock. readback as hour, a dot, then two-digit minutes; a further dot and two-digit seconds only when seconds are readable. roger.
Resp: 4.04
